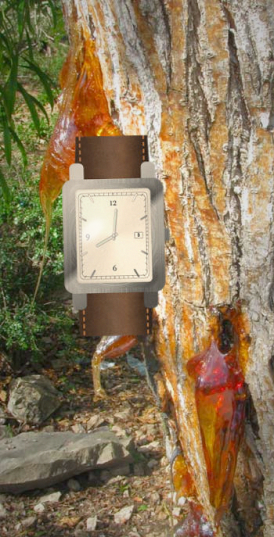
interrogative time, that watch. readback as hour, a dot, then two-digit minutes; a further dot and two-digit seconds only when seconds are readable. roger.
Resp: 8.01
